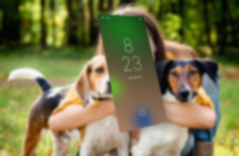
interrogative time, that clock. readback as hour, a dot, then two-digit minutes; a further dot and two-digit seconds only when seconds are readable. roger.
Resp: 8.23
